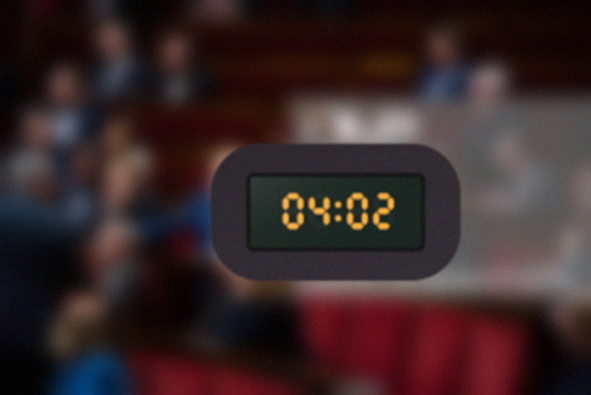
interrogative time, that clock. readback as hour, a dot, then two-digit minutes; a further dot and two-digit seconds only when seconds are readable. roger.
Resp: 4.02
